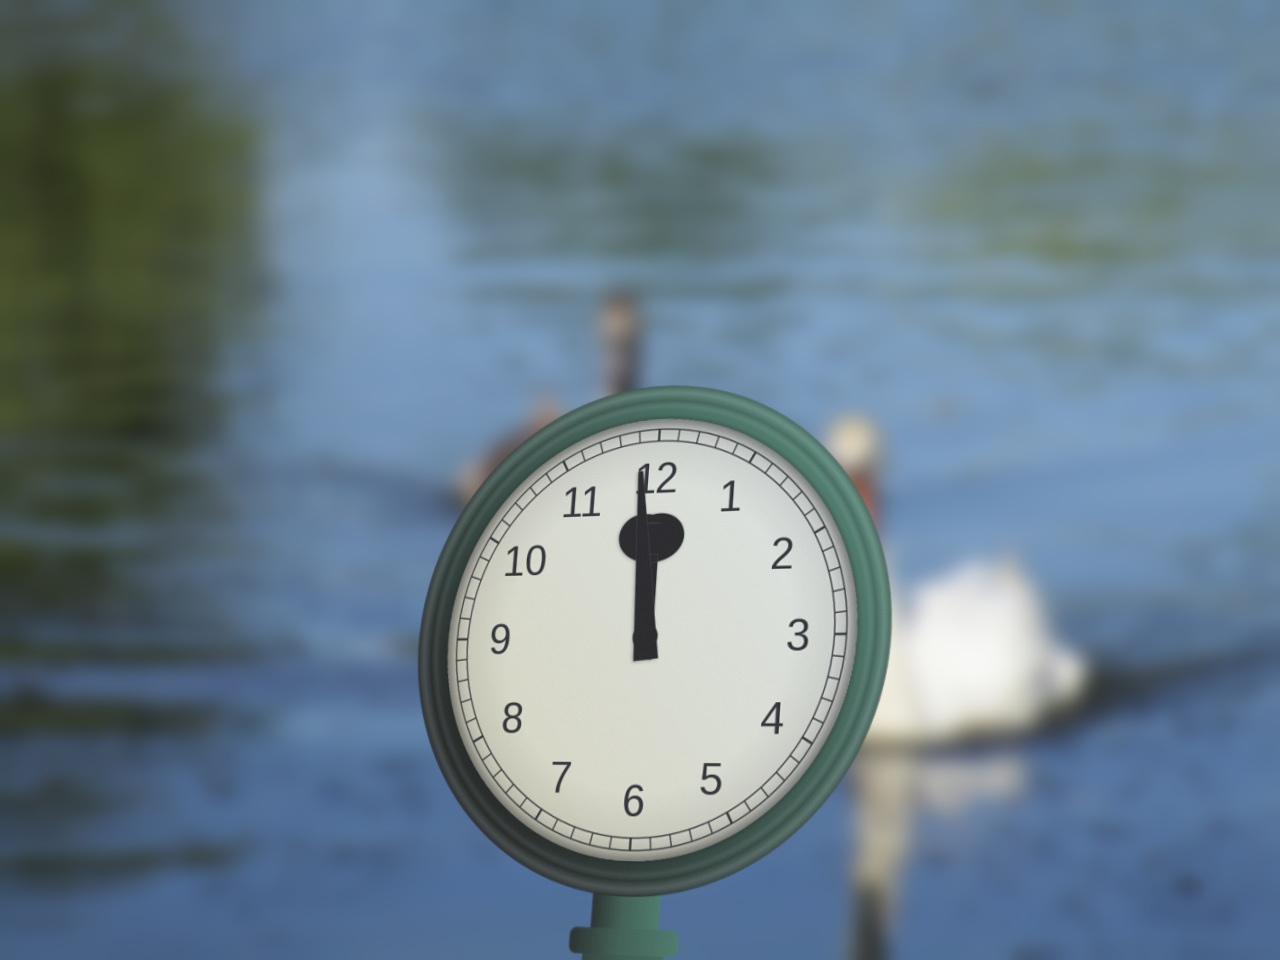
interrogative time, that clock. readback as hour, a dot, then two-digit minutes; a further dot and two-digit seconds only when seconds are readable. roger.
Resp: 11.59
